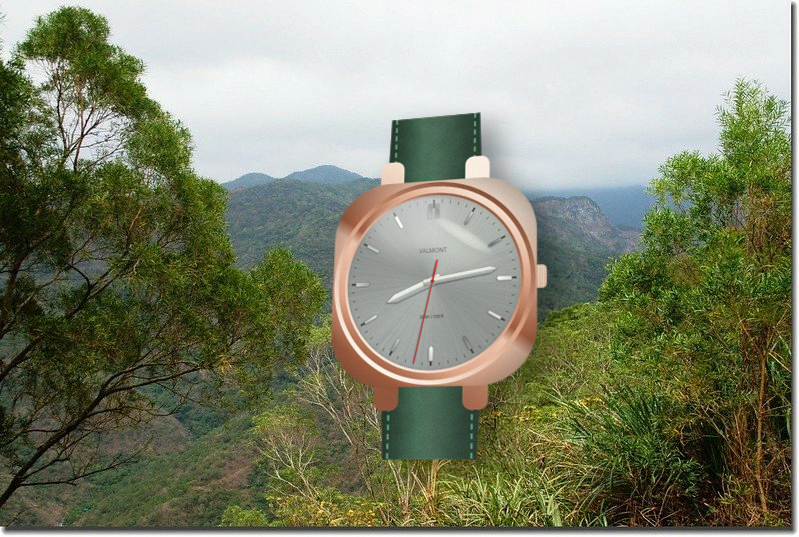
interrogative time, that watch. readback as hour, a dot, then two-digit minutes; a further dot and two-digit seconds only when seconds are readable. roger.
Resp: 8.13.32
